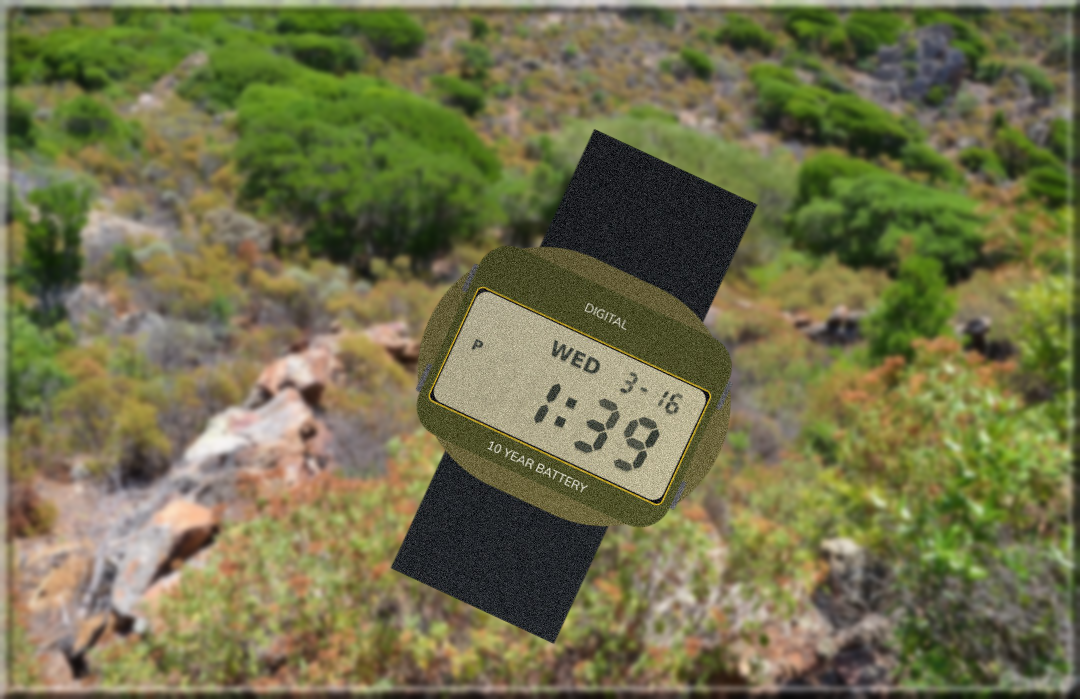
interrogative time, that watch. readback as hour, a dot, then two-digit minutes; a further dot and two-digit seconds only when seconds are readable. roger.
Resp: 1.39
